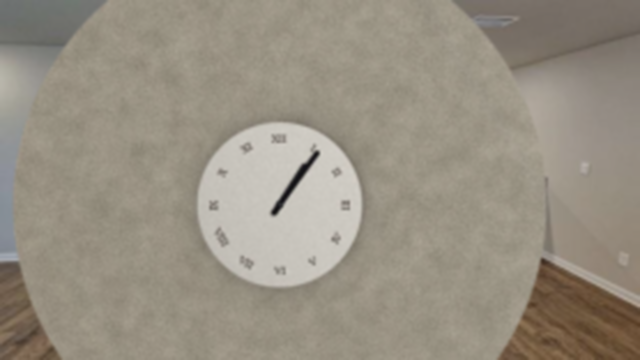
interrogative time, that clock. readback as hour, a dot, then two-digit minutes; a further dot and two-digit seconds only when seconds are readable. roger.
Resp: 1.06
